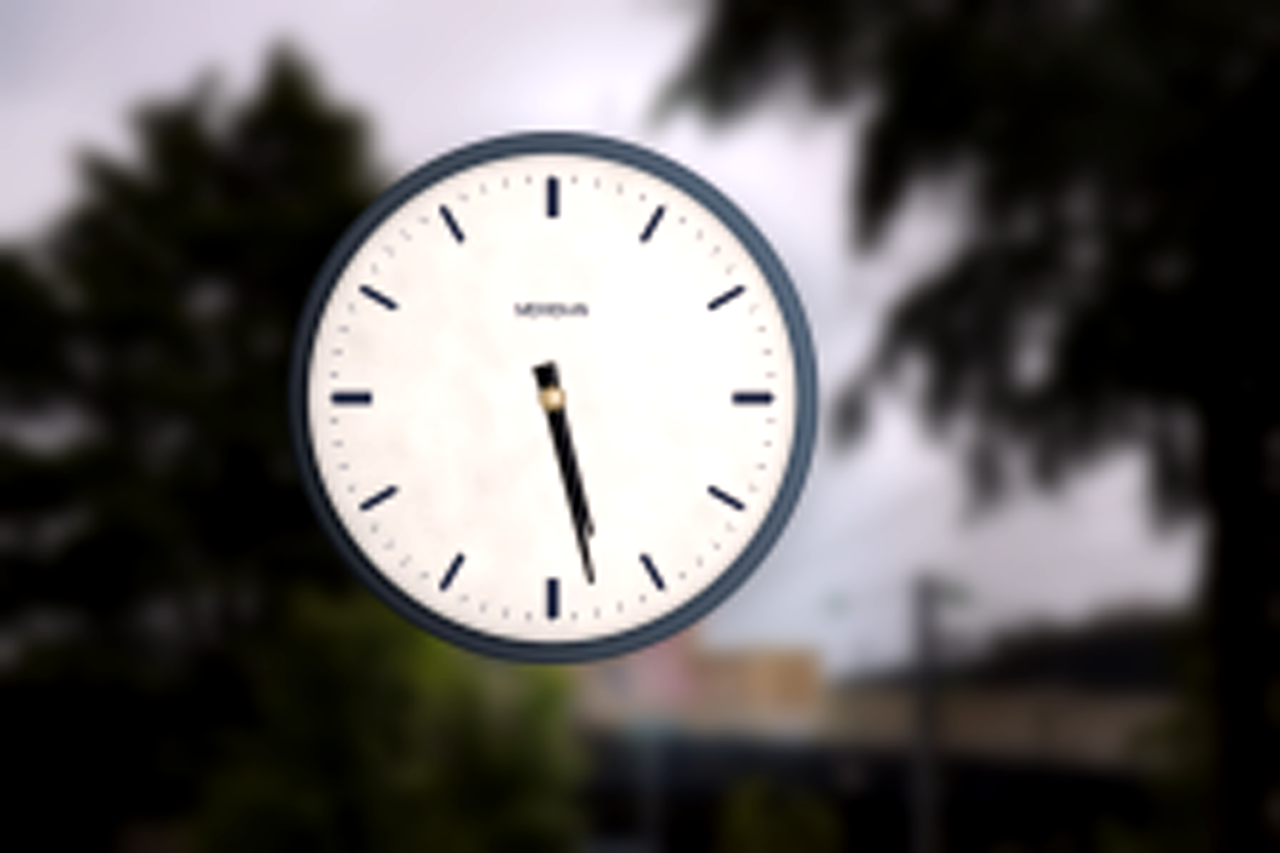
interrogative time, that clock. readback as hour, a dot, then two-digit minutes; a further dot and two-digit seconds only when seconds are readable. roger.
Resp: 5.28
